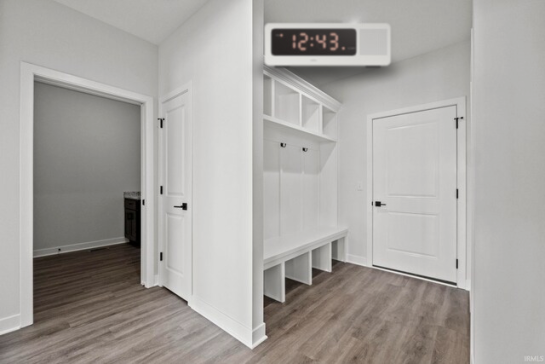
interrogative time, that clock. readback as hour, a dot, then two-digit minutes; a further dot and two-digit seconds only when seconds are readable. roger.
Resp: 12.43
